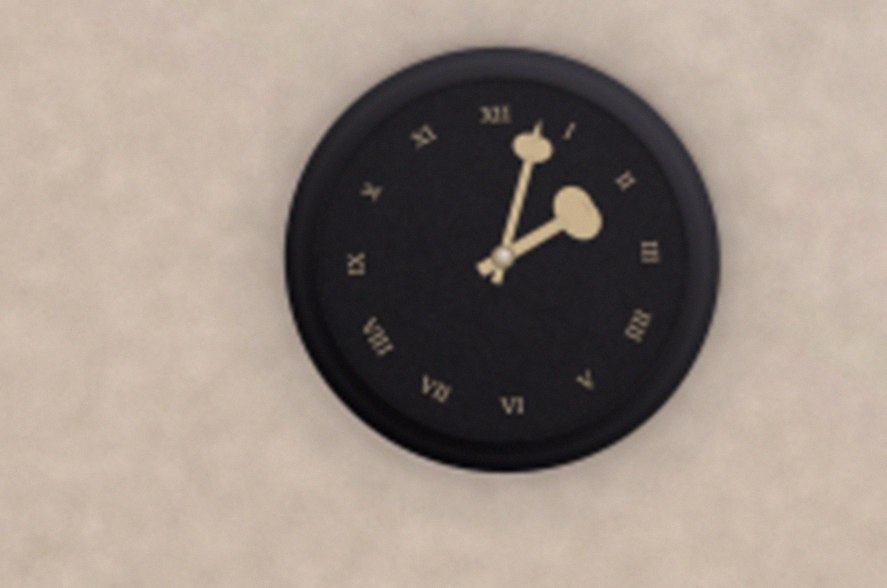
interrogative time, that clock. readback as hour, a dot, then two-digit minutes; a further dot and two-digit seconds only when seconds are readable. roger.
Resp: 2.03
